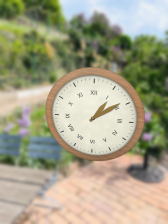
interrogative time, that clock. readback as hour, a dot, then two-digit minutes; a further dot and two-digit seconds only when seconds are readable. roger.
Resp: 1.09
